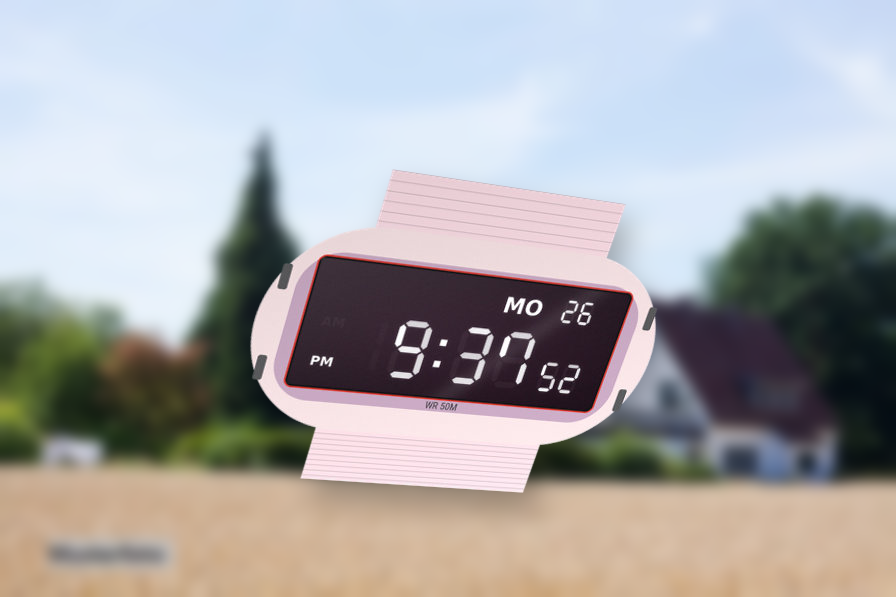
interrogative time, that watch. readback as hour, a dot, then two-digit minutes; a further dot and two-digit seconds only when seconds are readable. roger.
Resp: 9.37.52
